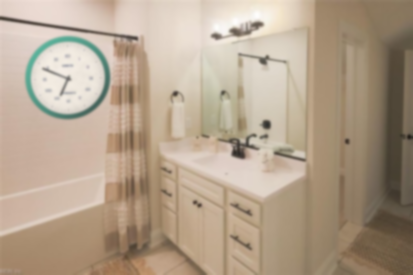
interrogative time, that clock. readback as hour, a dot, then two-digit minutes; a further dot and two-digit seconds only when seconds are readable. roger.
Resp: 6.49
